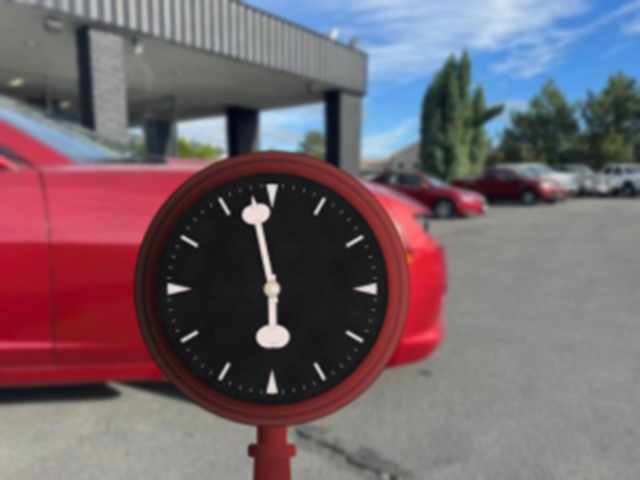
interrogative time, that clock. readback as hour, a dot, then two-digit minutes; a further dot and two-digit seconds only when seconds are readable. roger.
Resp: 5.58
